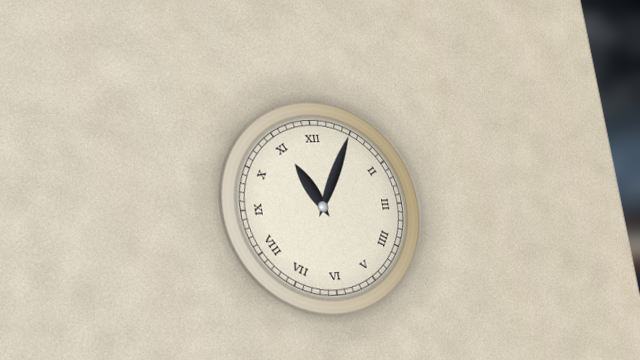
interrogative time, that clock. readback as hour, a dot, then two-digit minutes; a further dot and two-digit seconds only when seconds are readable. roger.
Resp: 11.05
